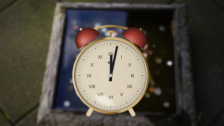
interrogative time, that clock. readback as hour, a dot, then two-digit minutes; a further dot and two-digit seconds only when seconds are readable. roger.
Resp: 12.02
